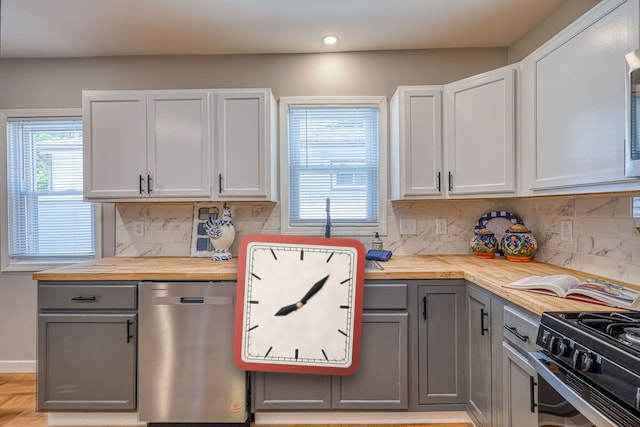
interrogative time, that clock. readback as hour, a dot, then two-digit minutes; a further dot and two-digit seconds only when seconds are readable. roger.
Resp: 8.07
